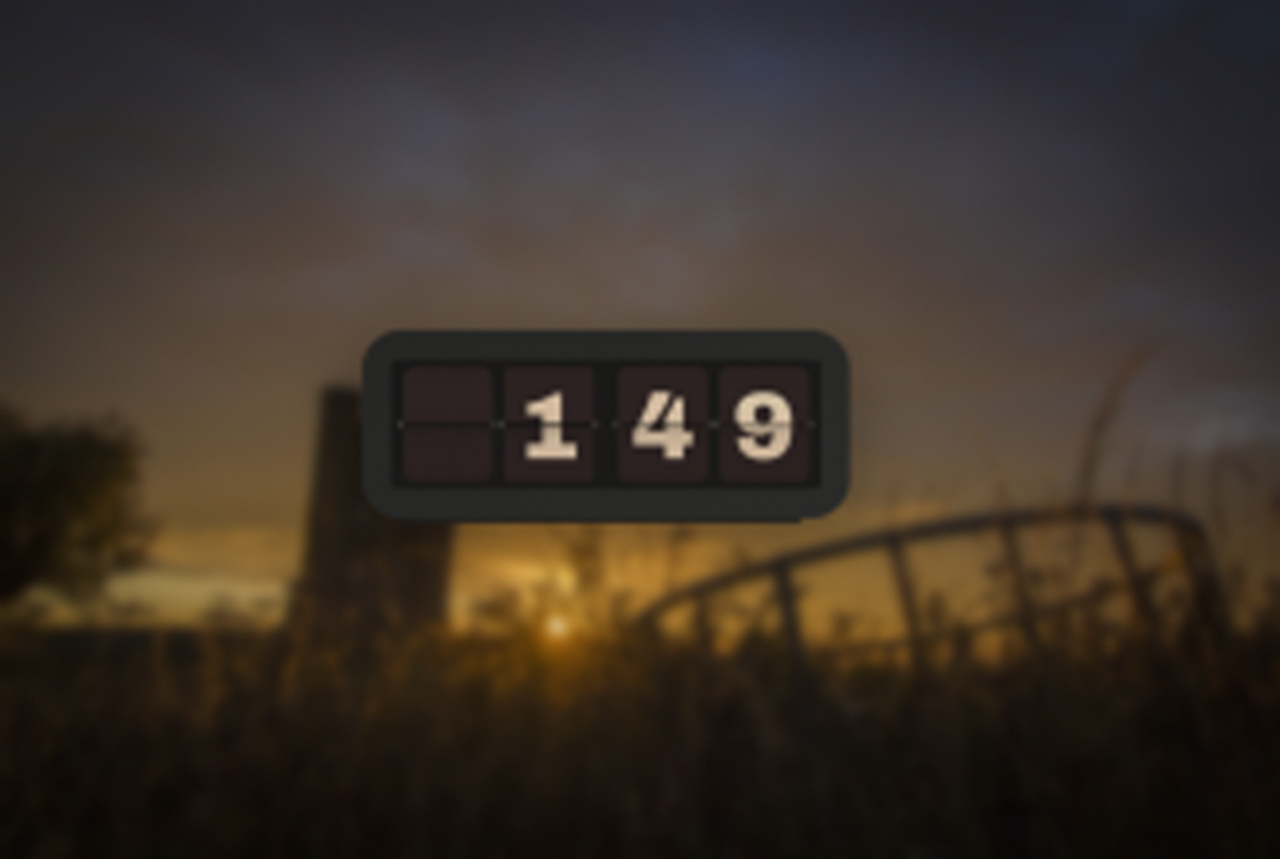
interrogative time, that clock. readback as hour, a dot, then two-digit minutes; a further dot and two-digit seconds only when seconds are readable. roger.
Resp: 1.49
